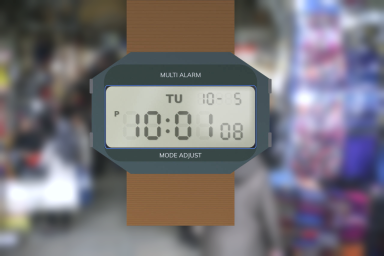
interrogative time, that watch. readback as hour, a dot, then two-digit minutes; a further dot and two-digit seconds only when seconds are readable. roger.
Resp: 10.01.08
